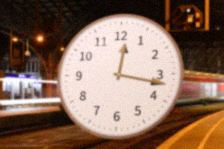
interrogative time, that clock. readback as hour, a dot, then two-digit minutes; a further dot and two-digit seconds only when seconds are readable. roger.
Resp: 12.17
